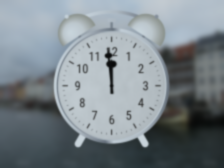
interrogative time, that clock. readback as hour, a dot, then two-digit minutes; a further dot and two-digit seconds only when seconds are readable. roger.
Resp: 11.59
